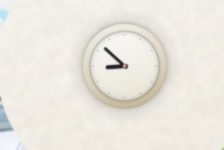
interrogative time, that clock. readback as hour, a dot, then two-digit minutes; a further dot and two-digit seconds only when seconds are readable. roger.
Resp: 8.52
